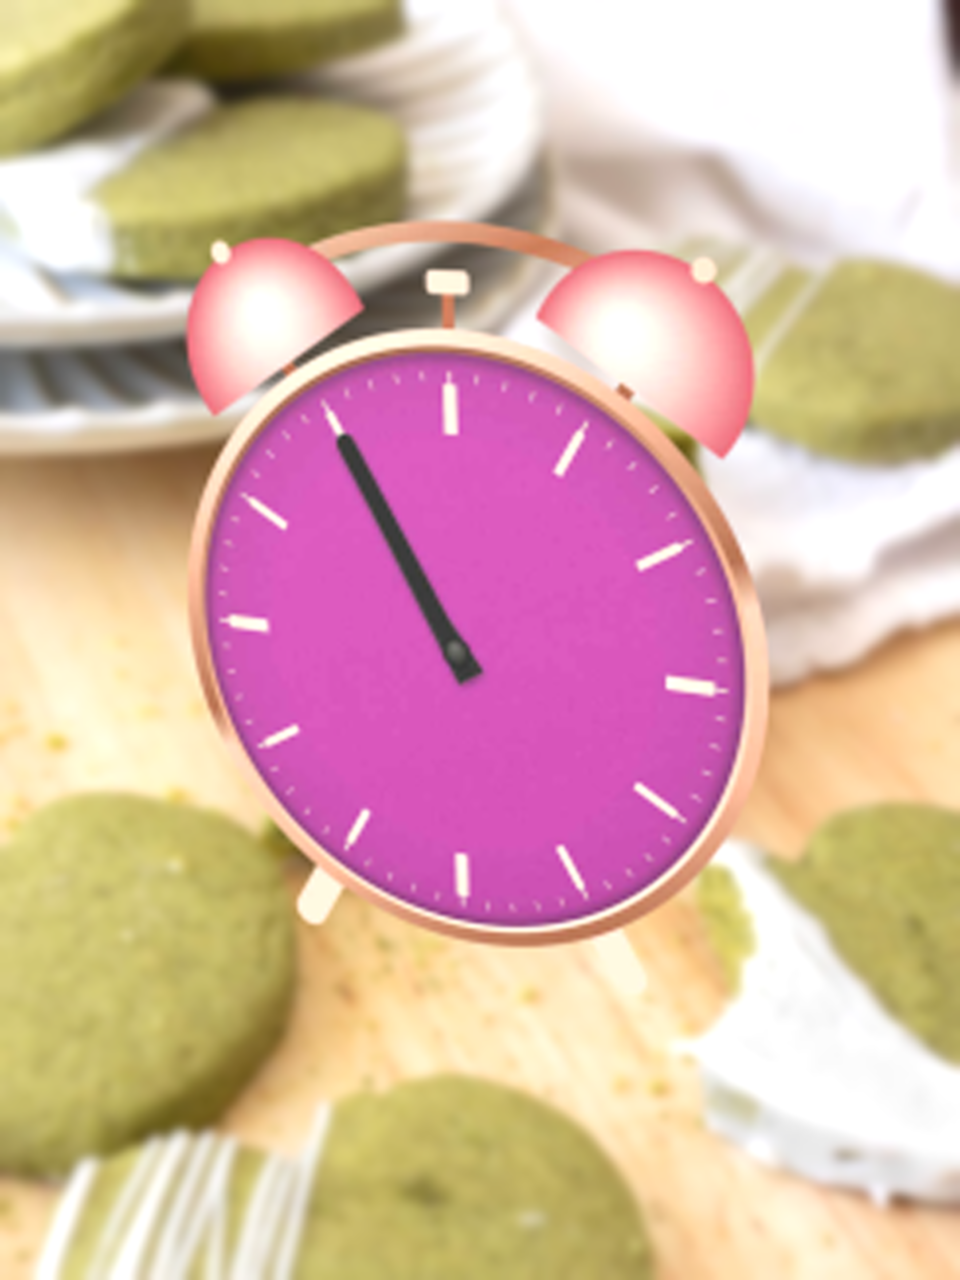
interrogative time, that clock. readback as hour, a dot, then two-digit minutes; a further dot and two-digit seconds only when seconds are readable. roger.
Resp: 10.55
